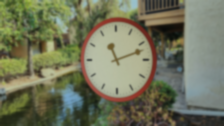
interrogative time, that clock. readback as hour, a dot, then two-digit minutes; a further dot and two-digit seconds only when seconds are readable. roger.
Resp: 11.12
